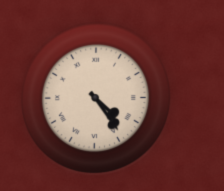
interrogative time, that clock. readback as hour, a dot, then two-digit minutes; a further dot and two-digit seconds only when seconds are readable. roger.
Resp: 4.24
